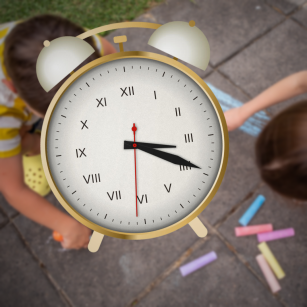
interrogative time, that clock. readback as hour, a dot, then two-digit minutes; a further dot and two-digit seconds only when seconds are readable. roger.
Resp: 3.19.31
